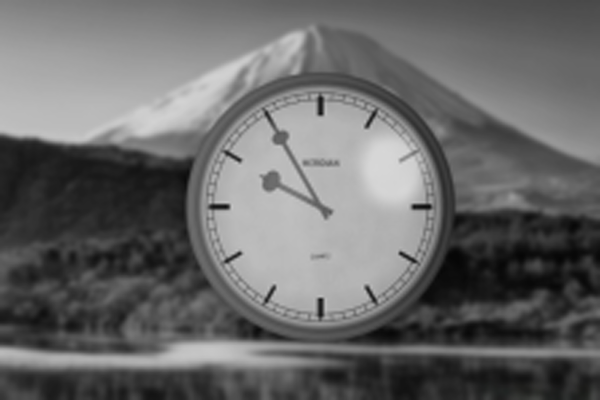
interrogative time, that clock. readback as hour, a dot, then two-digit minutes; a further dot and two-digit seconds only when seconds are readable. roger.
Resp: 9.55
